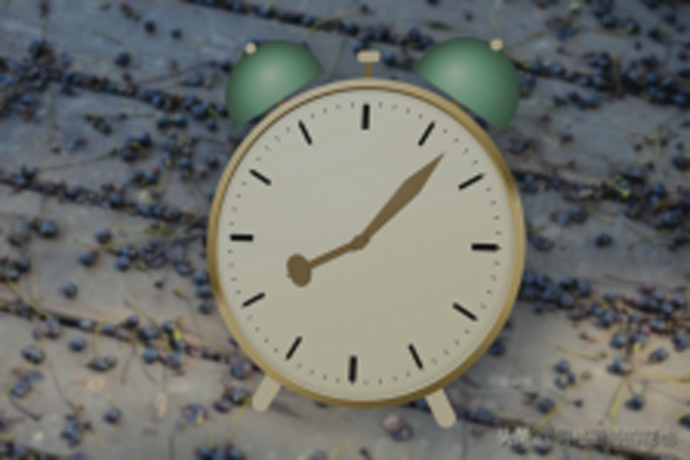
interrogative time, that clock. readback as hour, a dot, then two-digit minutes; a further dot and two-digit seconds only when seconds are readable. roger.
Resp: 8.07
